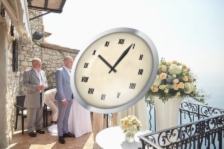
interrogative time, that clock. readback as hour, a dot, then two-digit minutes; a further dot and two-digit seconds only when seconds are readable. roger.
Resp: 10.04
